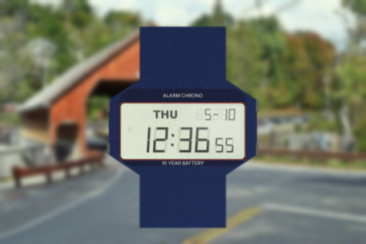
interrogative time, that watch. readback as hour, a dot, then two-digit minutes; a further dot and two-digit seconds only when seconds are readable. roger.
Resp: 12.36.55
